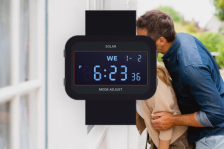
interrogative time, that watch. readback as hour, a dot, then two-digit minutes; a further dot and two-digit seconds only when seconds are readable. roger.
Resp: 6.23.36
